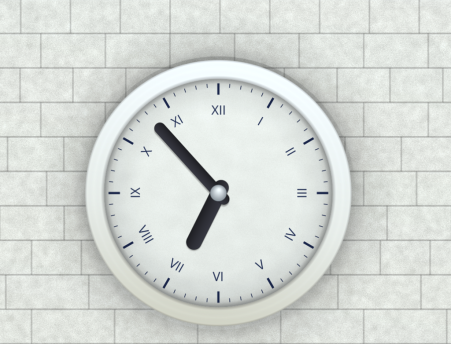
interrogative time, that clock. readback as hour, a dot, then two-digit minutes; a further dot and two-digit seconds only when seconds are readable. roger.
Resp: 6.53
